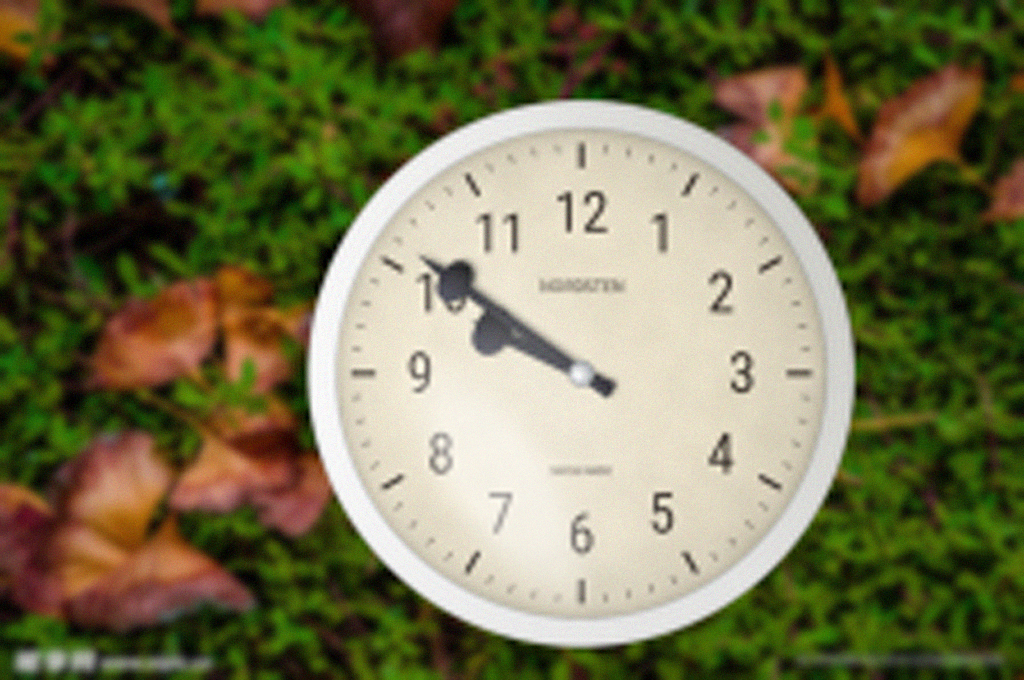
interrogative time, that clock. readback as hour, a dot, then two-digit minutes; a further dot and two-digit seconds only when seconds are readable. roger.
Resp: 9.51
